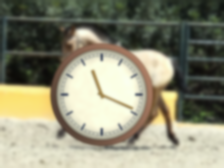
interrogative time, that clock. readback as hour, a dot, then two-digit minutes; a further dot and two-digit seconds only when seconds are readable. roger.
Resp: 11.19
